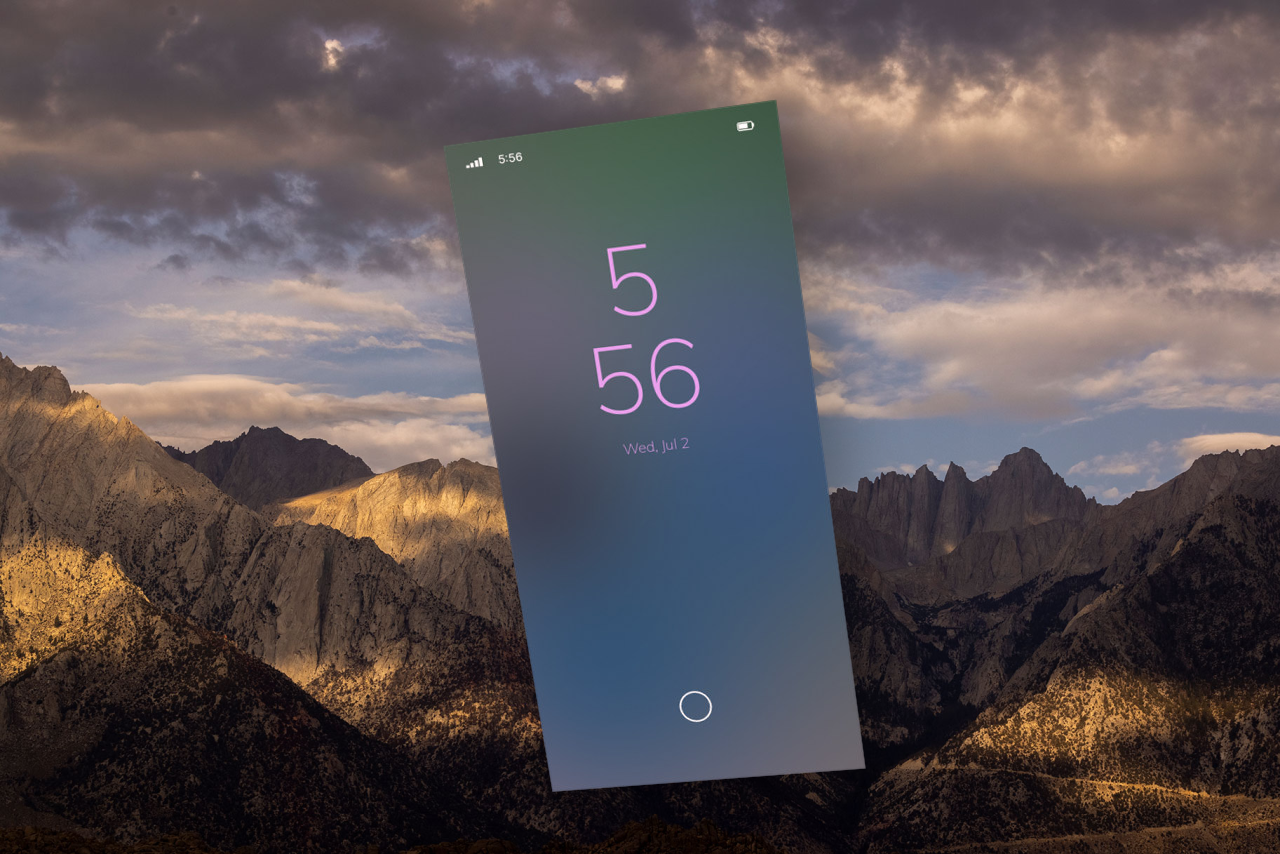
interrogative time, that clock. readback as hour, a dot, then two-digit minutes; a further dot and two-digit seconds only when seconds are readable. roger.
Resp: 5.56
